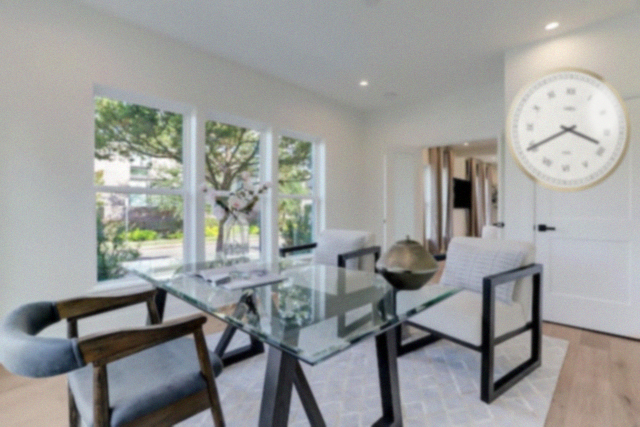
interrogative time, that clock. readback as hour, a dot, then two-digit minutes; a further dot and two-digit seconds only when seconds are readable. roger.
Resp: 3.40
